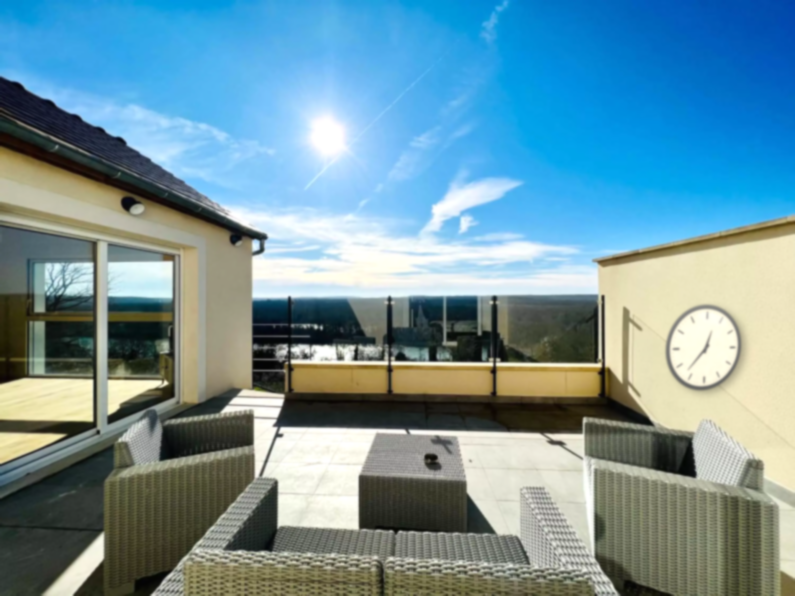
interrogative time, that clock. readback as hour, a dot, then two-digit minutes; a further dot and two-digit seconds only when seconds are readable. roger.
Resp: 12.37
